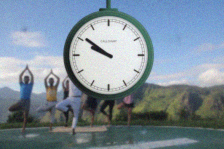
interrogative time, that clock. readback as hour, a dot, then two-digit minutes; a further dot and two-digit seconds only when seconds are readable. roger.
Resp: 9.51
